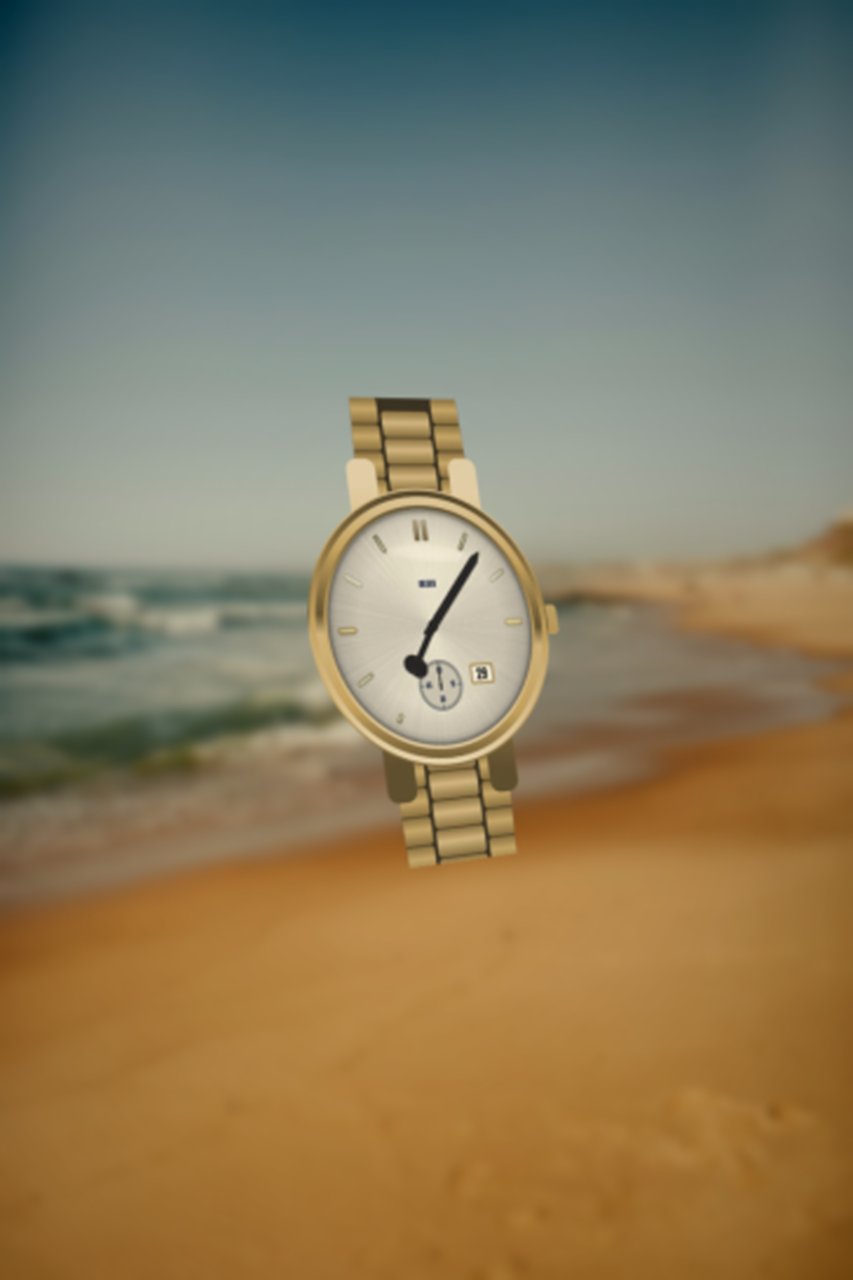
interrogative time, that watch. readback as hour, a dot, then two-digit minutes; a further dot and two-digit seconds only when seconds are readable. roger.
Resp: 7.07
